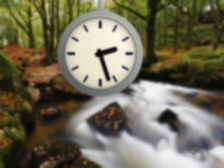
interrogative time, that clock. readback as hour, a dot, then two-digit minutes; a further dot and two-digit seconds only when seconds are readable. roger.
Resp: 2.27
